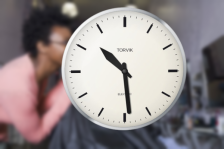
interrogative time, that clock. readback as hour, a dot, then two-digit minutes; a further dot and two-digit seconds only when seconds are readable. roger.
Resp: 10.29
